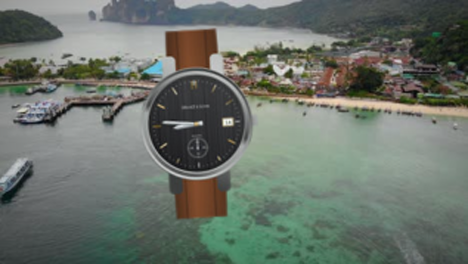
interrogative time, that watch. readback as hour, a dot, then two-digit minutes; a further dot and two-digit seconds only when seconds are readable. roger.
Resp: 8.46
